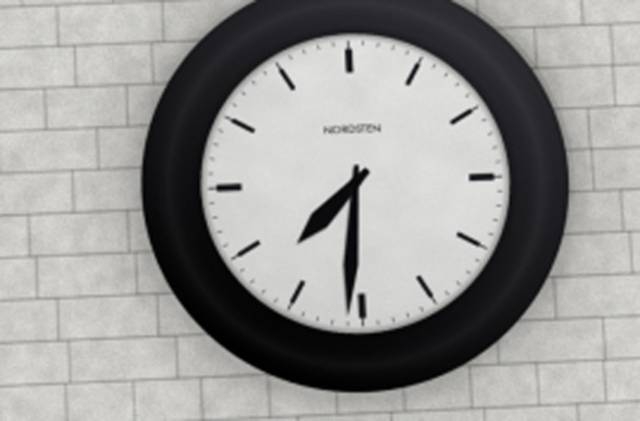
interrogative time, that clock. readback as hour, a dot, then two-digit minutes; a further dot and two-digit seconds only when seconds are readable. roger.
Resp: 7.31
